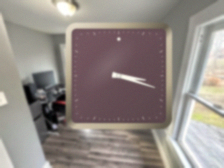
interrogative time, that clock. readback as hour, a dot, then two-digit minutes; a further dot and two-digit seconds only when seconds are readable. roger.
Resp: 3.18
